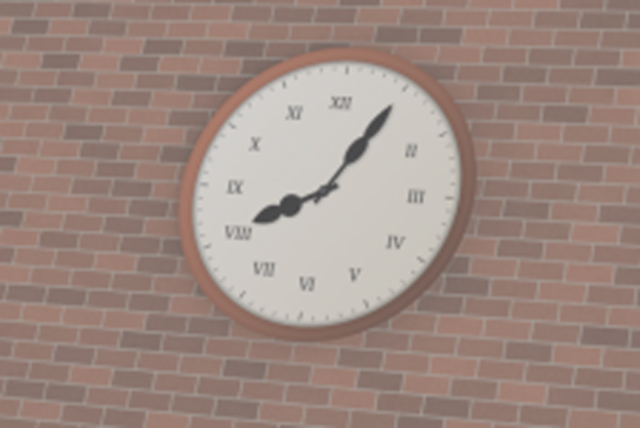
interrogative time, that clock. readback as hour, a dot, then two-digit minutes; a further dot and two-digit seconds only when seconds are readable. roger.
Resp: 8.05
